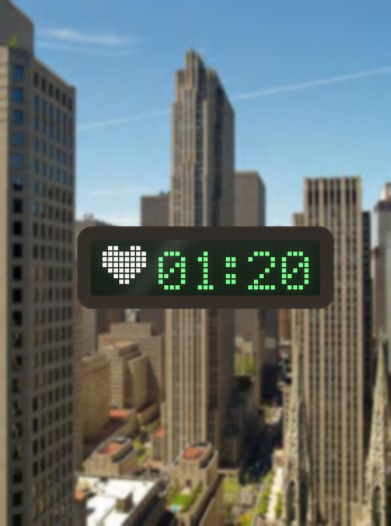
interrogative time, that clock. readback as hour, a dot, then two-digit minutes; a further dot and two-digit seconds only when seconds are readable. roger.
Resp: 1.20
